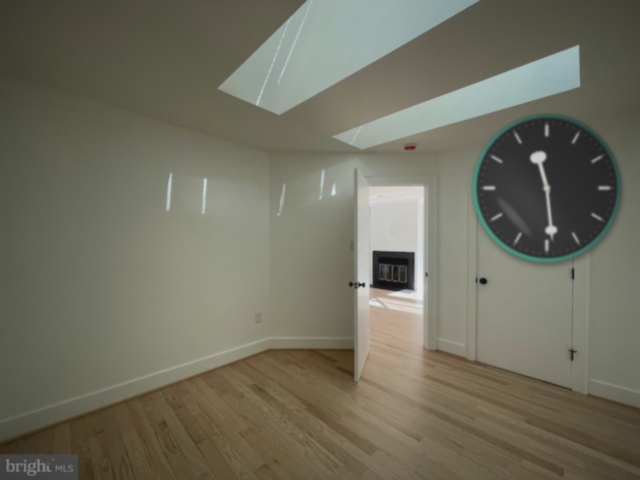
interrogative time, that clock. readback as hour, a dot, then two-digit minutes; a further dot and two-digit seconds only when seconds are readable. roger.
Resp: 11.29
